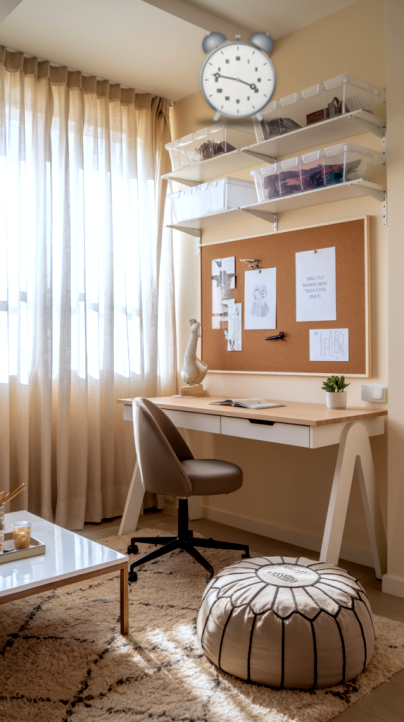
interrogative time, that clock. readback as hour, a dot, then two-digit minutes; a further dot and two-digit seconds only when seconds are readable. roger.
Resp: 3.47
